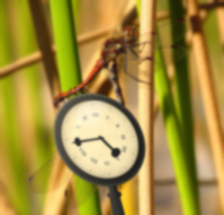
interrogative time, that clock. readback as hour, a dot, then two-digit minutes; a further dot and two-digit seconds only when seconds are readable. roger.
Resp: 4.44
